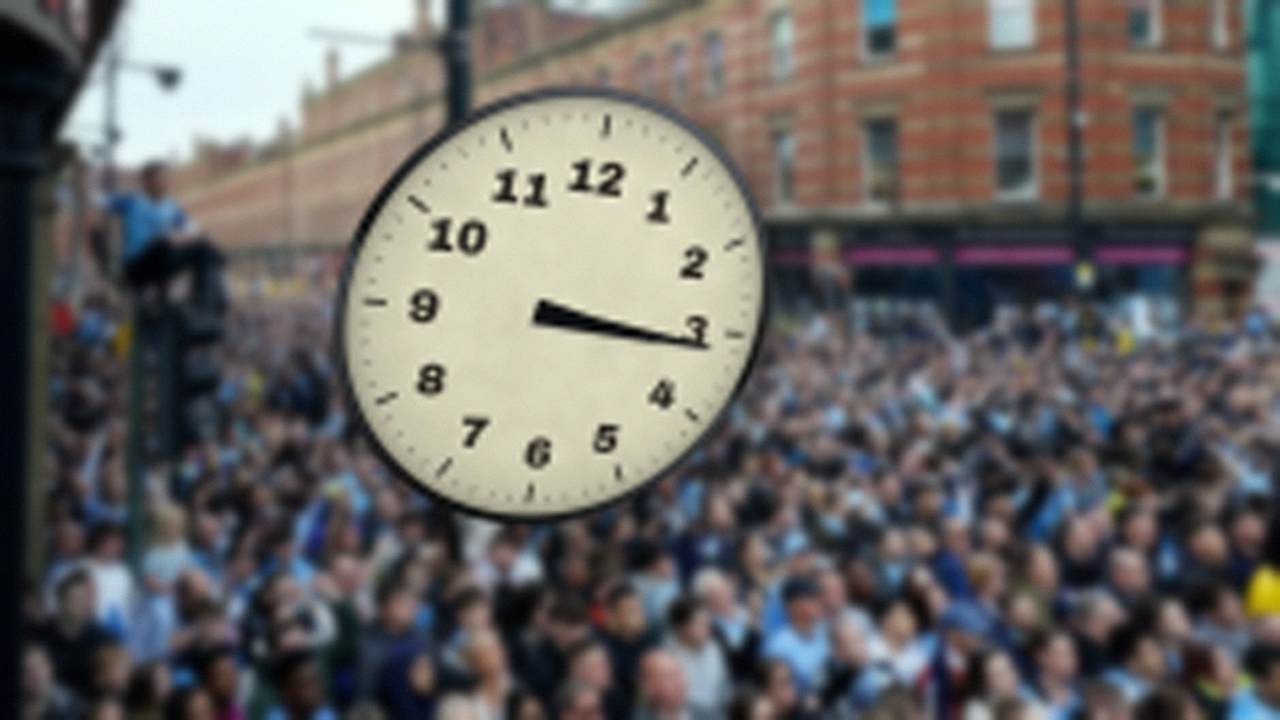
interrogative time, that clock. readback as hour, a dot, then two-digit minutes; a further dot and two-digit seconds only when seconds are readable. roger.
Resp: 3.16
